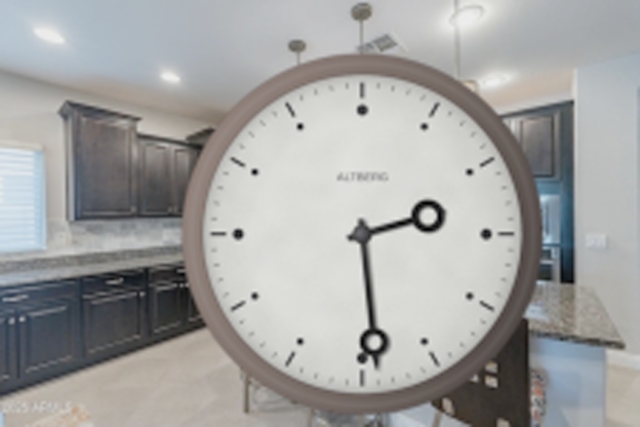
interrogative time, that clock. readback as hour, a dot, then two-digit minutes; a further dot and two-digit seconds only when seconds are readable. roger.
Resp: 2.29
